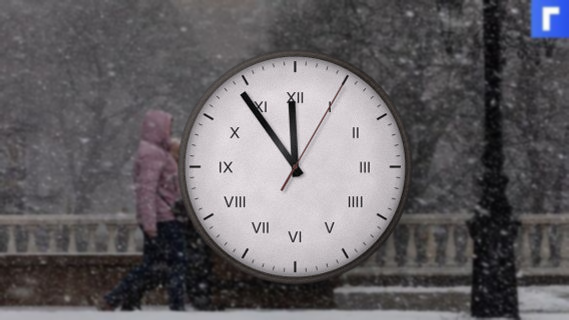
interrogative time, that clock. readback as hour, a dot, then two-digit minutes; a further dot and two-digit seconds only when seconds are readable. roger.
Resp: 11.54.05
